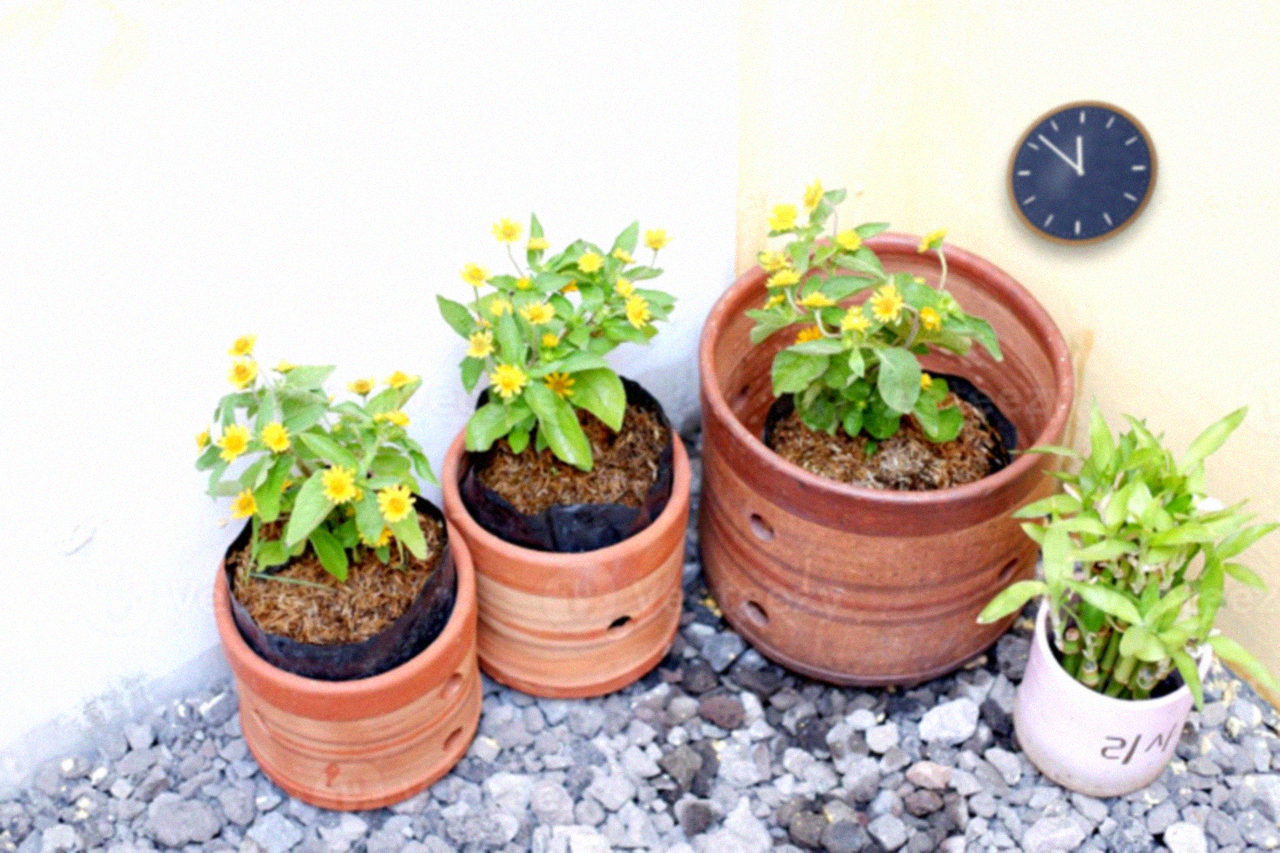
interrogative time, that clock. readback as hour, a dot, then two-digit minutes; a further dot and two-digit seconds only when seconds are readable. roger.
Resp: 11.52
